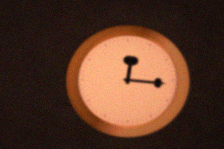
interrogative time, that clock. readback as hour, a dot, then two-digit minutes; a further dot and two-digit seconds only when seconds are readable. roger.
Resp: 12.16
